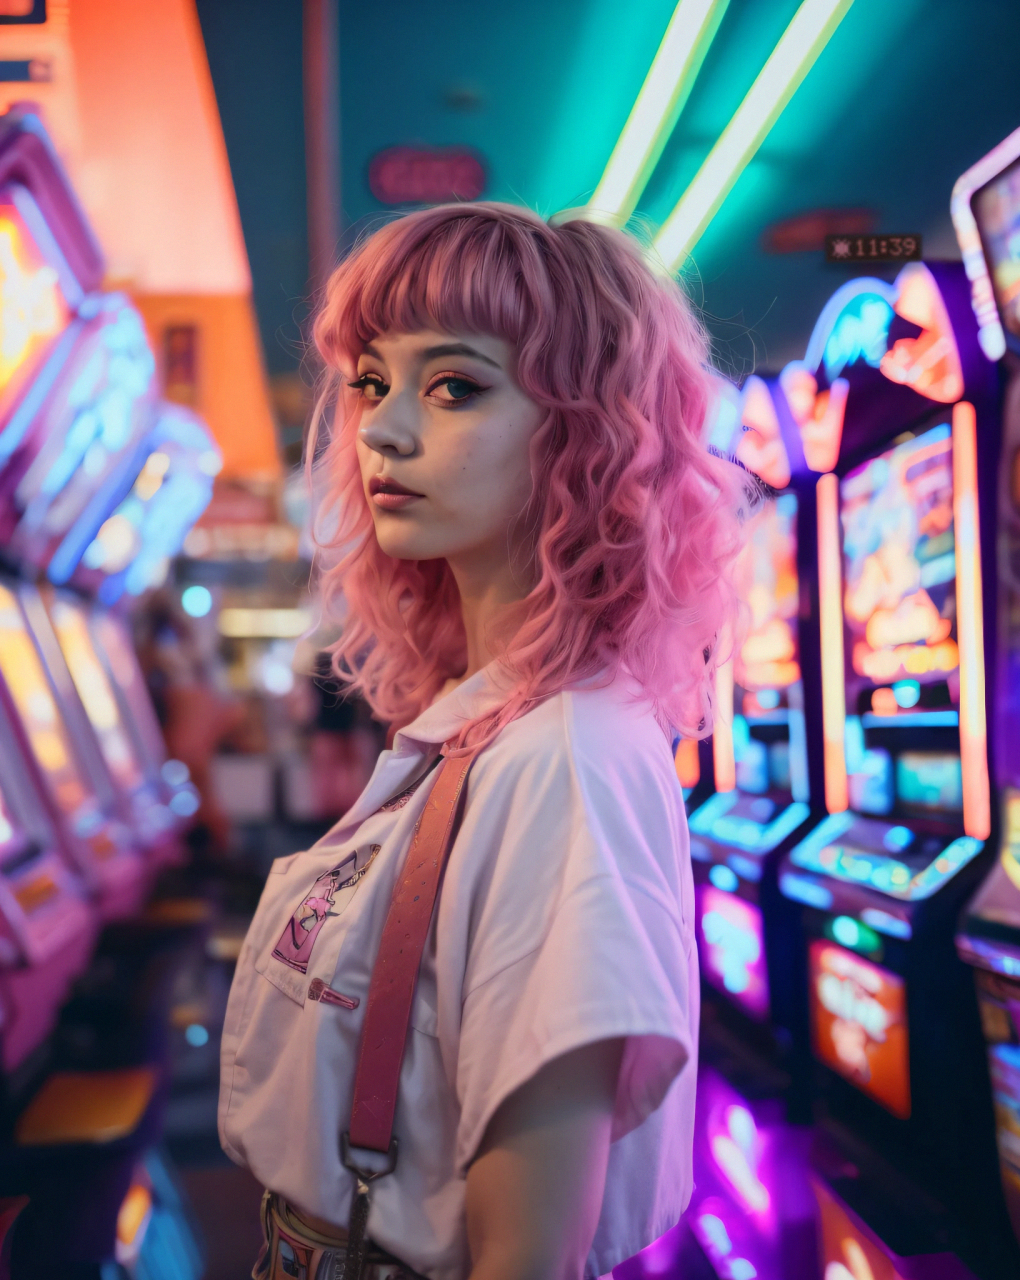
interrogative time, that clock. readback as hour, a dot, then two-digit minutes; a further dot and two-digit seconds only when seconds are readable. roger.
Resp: 11.39
